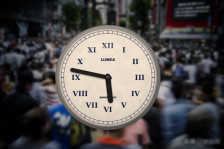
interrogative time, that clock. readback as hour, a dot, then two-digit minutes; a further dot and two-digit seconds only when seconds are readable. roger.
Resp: 5.47
